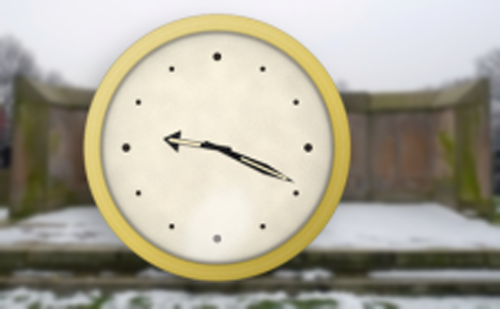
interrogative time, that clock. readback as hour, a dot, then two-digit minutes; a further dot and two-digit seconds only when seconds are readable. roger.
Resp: 9.19
